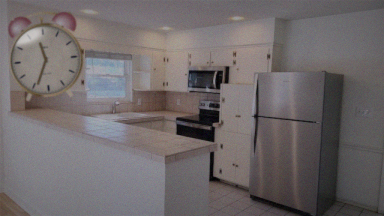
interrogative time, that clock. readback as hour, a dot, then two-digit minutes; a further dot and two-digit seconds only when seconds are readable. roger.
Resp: 11.34
